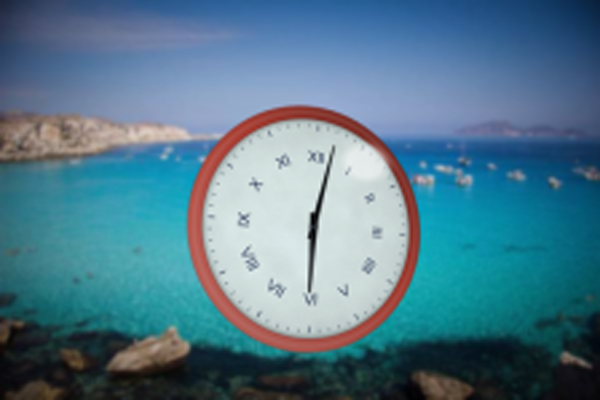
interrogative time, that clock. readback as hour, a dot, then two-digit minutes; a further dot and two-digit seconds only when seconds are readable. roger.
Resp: 6.02
